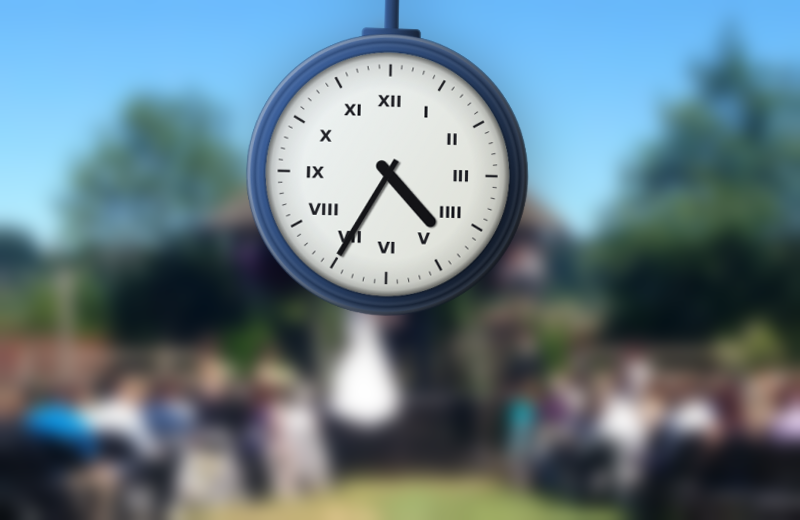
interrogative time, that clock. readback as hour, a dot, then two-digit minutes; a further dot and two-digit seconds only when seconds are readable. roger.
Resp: 4.35
